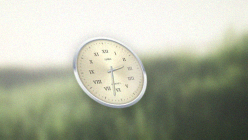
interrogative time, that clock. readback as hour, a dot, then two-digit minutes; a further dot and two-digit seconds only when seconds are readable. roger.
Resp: 2.32
